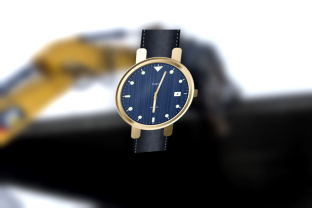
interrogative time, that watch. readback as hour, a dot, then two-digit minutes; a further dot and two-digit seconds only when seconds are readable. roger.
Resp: 6.03
